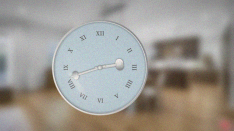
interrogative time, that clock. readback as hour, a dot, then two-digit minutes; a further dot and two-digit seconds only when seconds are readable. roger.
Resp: 2.42
